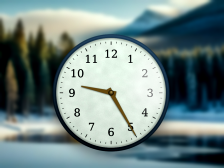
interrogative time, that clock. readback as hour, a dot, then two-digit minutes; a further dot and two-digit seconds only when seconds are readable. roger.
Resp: 9.25
